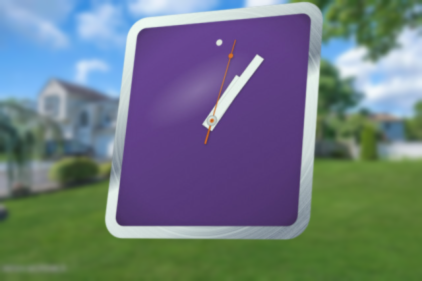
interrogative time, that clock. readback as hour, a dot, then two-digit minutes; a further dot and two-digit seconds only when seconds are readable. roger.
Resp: 1.06.02
